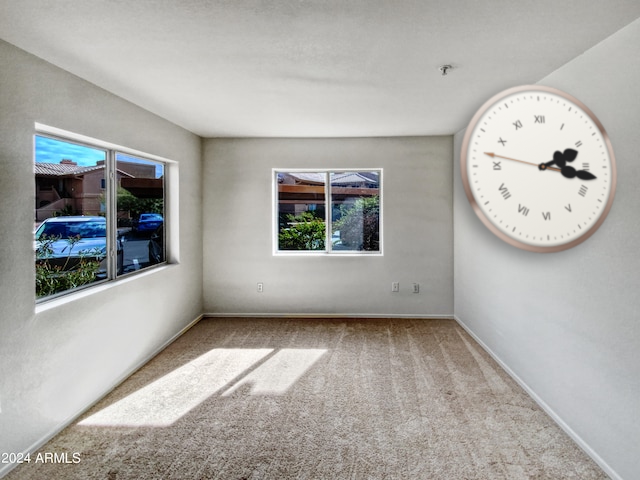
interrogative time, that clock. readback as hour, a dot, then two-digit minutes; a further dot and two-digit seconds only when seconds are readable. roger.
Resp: 2.16.47
